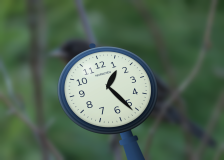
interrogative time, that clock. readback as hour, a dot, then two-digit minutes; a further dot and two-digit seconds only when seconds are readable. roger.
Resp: 1.26
